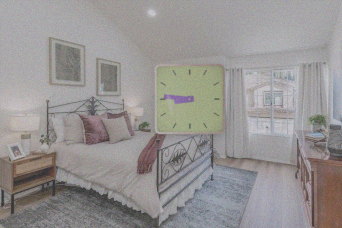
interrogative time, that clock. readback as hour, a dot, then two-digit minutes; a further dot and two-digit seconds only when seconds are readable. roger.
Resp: 8.46
